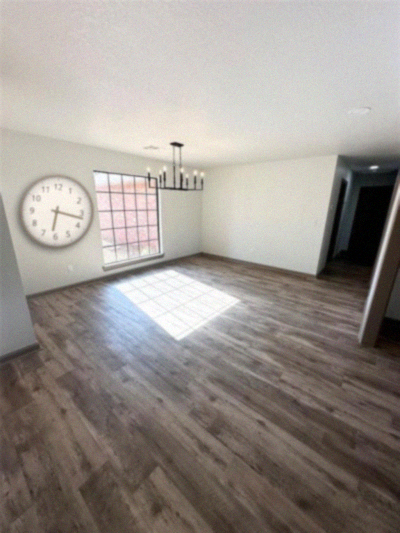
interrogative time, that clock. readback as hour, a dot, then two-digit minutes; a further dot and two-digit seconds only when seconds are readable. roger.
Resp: 6.17
